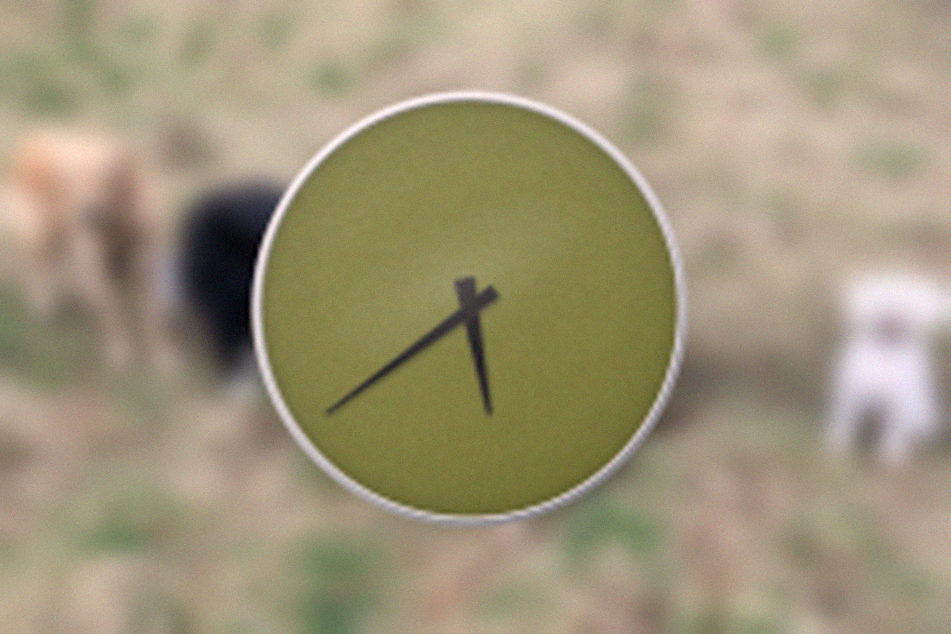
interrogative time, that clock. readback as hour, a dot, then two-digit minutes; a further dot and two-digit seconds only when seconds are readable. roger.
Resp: 5.39
